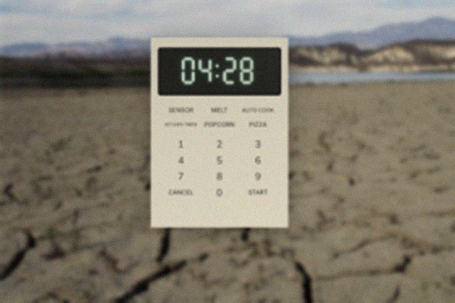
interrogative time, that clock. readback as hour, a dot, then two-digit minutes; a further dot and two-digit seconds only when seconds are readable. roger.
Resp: 4.28
